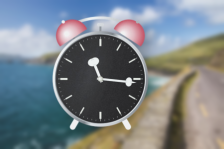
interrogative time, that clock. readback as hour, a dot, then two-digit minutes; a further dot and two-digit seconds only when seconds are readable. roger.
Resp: 11.16
